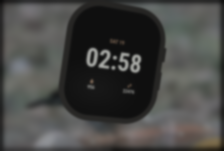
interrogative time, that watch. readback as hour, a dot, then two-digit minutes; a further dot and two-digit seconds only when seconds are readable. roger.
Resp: 2.58
